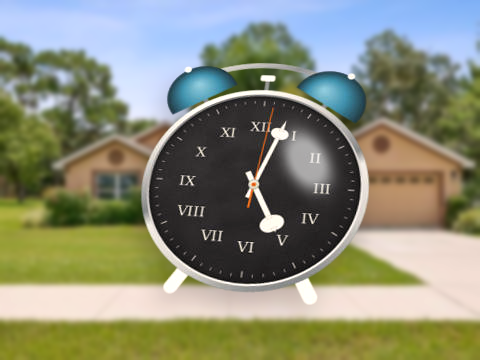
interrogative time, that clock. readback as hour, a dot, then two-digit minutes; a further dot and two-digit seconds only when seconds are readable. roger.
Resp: 5.03.01
